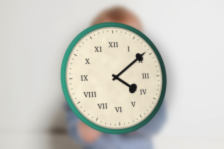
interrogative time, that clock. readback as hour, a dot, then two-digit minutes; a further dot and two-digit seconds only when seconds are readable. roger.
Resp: 4.09
